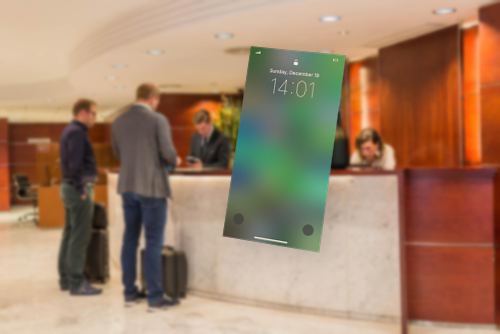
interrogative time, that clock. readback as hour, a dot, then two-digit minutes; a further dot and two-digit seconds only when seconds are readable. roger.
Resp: 14.01
